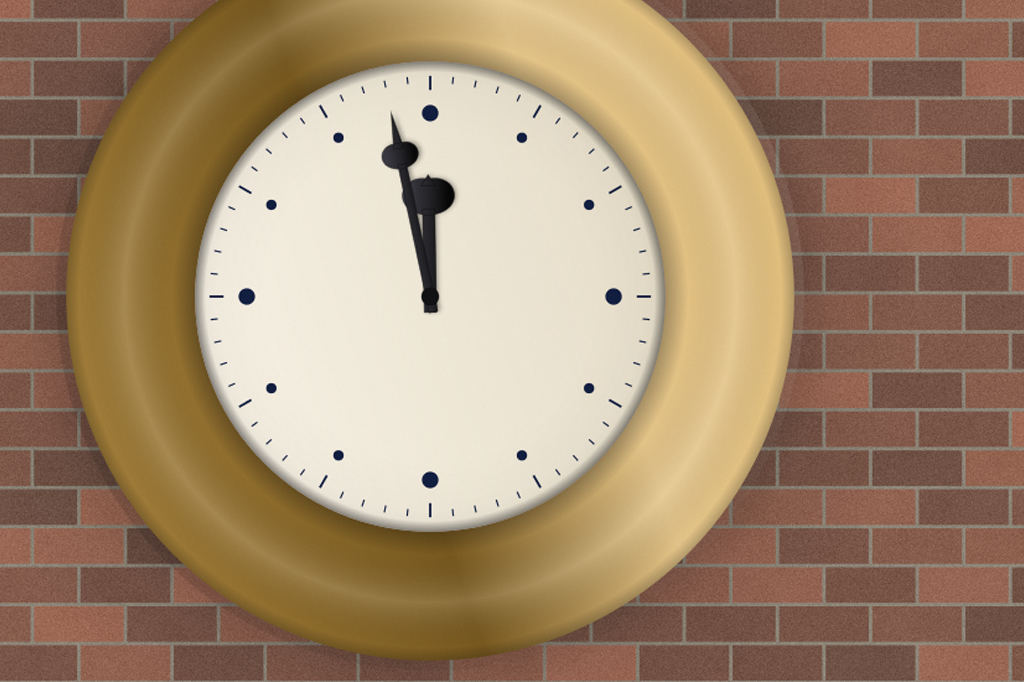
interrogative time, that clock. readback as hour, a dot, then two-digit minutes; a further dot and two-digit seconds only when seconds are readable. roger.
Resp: 11.58
